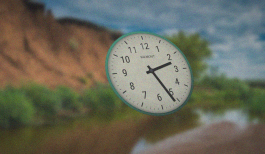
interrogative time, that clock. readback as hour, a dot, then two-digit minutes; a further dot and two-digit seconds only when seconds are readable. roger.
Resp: 2.26
